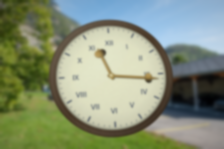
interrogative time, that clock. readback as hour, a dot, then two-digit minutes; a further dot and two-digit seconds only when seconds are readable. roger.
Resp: 11.16
